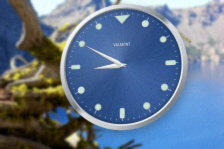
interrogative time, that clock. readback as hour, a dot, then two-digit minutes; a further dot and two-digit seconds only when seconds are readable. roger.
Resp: 8.50
